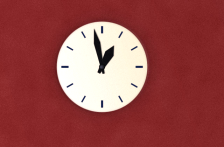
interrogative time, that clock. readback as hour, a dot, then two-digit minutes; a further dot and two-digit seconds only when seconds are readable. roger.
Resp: 12.58
